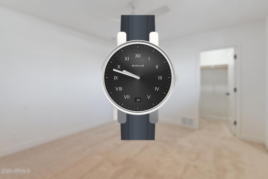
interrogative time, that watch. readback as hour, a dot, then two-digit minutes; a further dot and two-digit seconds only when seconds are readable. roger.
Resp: 9.48
